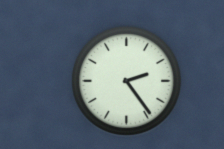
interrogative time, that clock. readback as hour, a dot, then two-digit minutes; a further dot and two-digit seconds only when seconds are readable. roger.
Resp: 2.24
